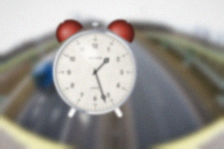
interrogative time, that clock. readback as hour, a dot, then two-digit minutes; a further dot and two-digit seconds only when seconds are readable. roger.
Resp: 1.27
